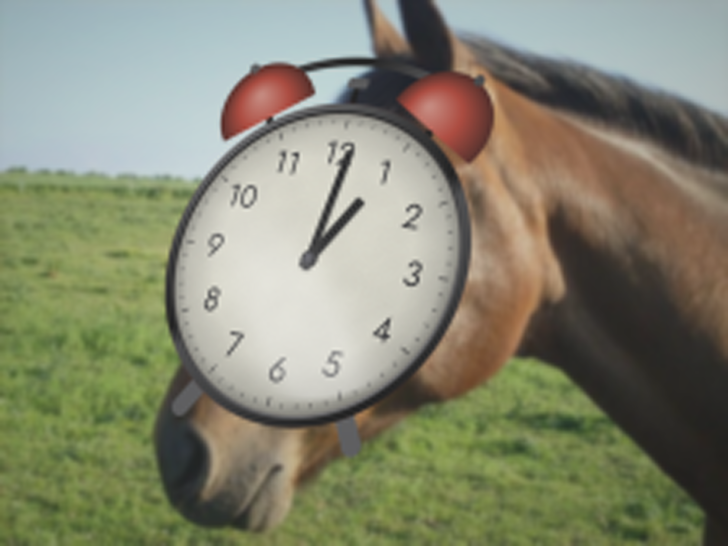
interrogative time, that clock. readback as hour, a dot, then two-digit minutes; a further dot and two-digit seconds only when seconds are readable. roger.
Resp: 1.01
